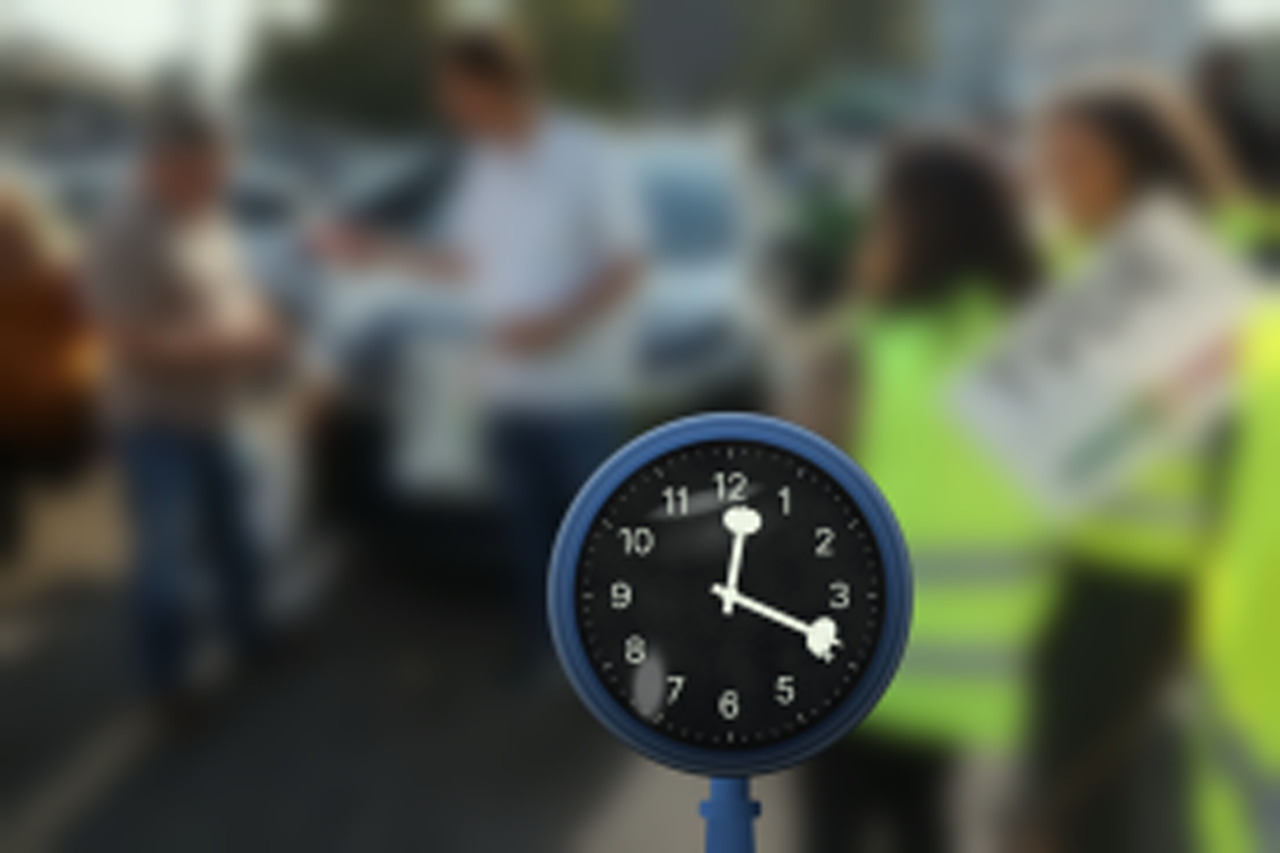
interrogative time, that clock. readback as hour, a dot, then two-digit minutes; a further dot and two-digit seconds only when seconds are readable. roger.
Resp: 12.19
